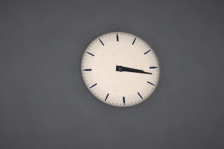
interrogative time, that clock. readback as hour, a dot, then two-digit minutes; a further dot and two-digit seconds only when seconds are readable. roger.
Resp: 3.17
